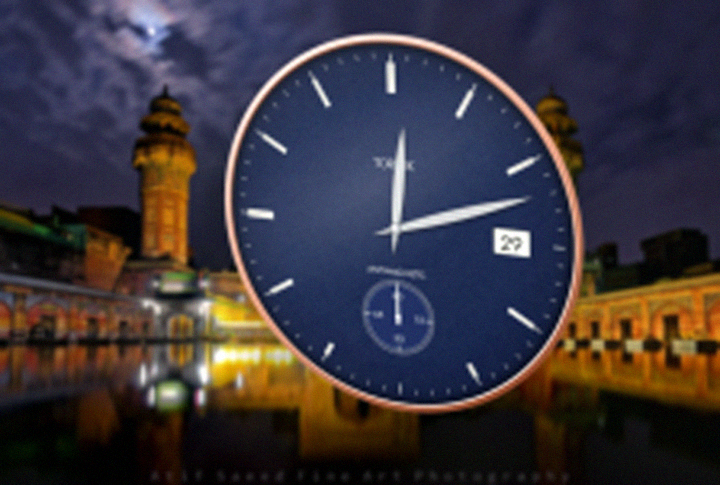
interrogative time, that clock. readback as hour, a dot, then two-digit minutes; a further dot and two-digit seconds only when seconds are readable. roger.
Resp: 12.12
